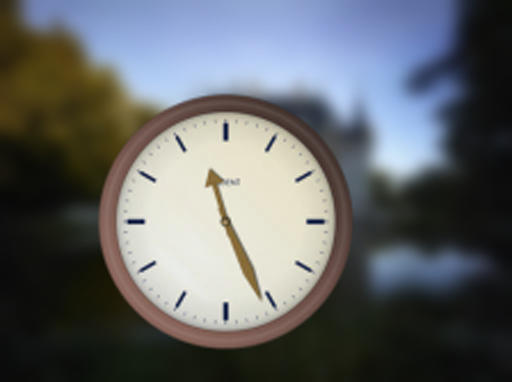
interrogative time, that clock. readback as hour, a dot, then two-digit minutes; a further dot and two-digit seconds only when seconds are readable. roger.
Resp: 11.26
